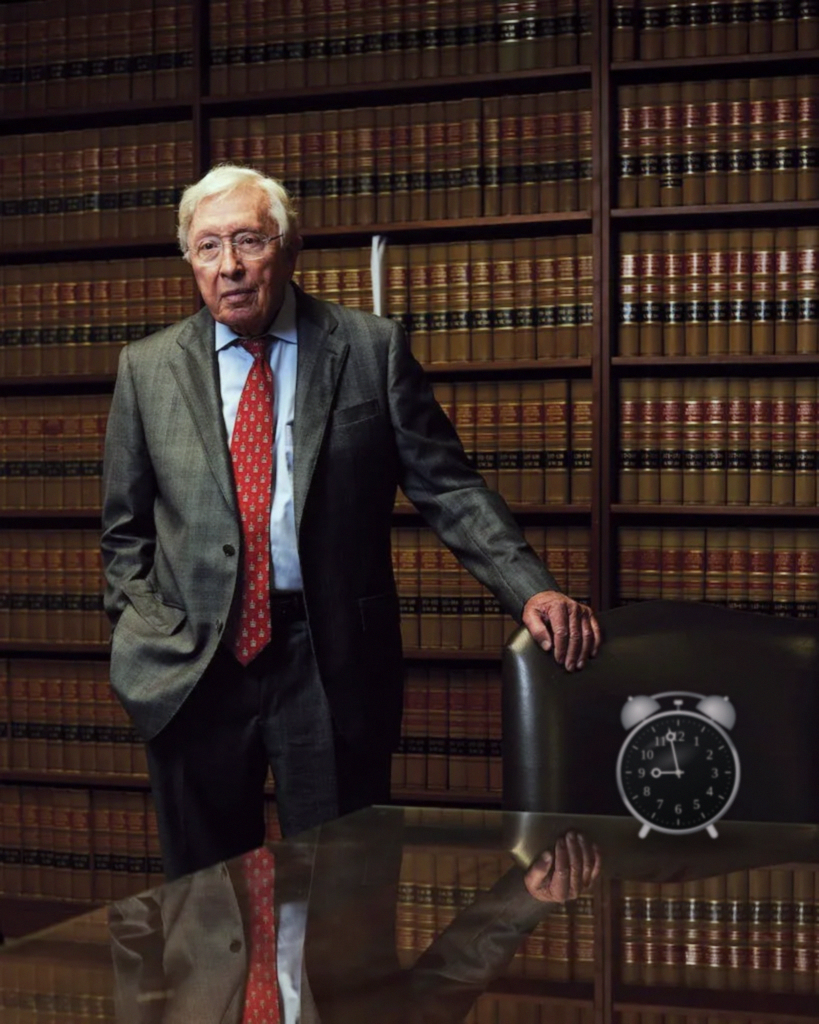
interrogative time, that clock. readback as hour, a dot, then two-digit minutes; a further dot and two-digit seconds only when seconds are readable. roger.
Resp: 8.58
